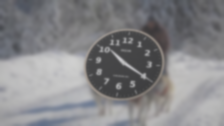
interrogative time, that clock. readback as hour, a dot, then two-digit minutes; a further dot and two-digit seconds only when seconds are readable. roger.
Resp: 10.20
